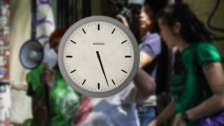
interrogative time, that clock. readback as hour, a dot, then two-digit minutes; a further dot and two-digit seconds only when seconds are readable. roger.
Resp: 5.27
